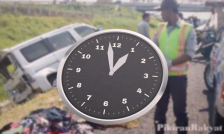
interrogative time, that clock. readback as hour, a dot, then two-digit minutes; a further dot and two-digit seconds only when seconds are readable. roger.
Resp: 12.58
